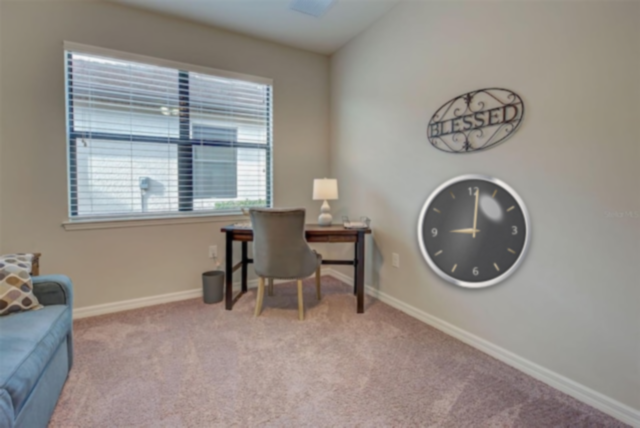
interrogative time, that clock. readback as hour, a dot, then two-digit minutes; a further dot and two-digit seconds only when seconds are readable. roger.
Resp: 9.01
